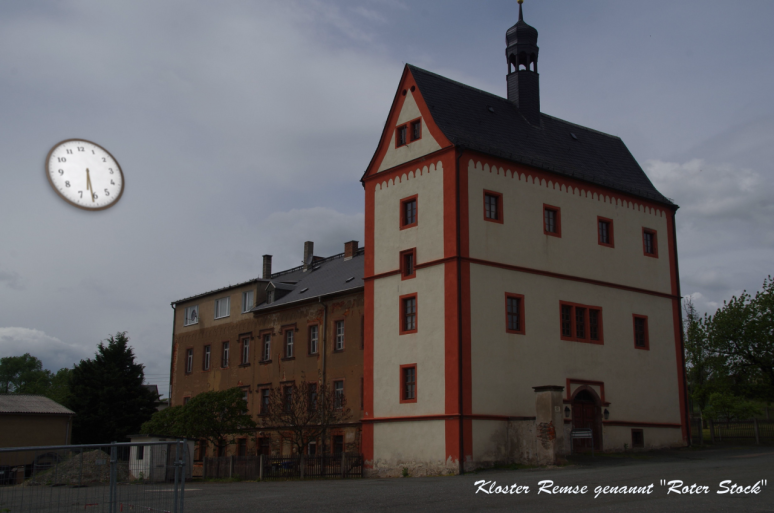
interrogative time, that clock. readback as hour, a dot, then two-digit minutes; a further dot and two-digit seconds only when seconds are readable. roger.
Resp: 6.31
